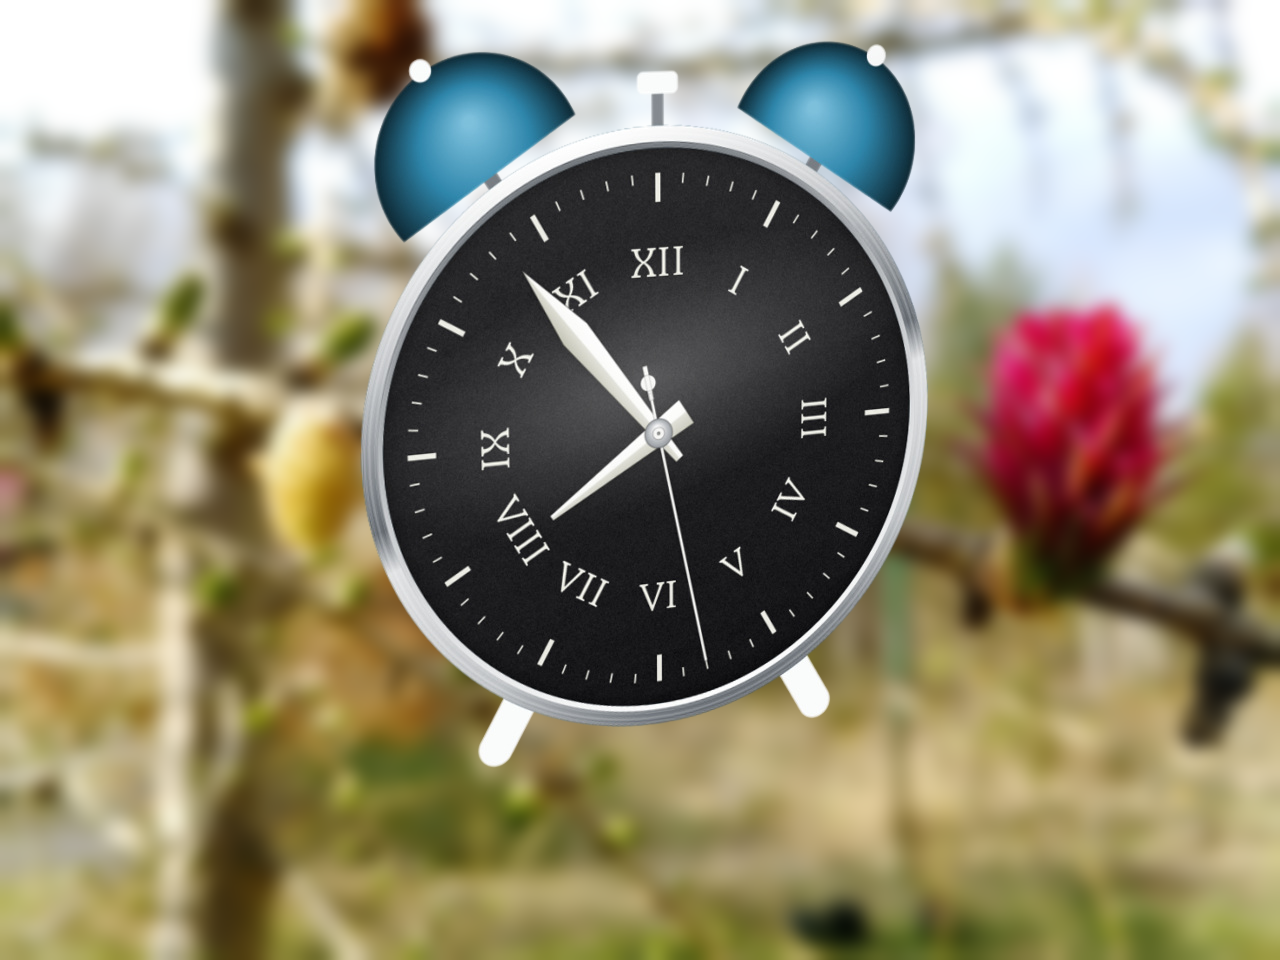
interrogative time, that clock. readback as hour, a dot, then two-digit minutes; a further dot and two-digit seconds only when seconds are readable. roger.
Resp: 7.53.28
